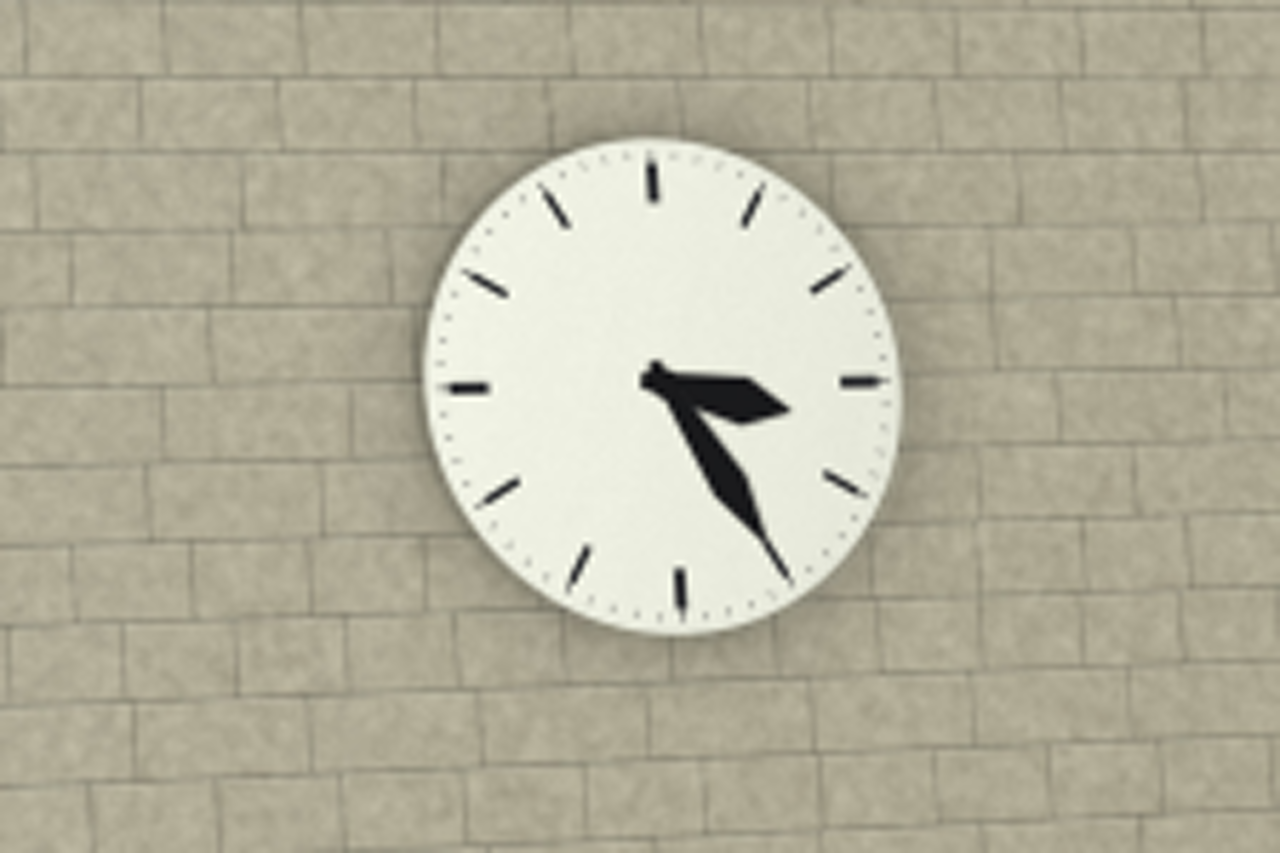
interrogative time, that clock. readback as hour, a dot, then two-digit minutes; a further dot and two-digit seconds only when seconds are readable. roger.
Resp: 3.25
